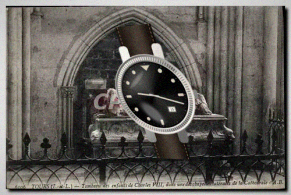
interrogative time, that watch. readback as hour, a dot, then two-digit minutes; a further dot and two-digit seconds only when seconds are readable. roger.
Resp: 9.18
